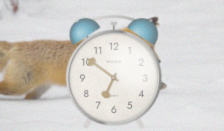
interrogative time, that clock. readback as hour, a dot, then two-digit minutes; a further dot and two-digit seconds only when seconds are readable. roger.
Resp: 6.51
